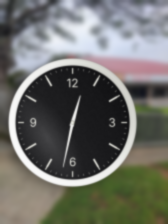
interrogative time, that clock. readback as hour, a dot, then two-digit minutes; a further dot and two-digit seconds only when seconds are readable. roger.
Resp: 12.32
